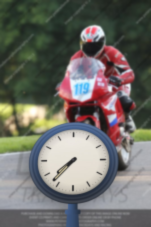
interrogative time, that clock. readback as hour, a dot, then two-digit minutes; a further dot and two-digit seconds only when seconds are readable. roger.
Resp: 7.37
